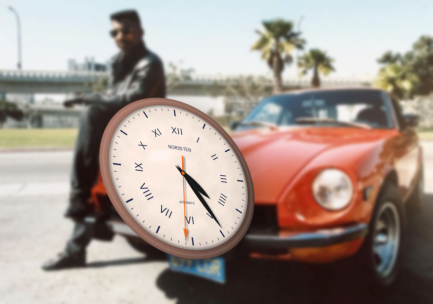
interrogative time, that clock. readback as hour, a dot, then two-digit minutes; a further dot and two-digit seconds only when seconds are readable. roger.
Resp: 4.24.31
